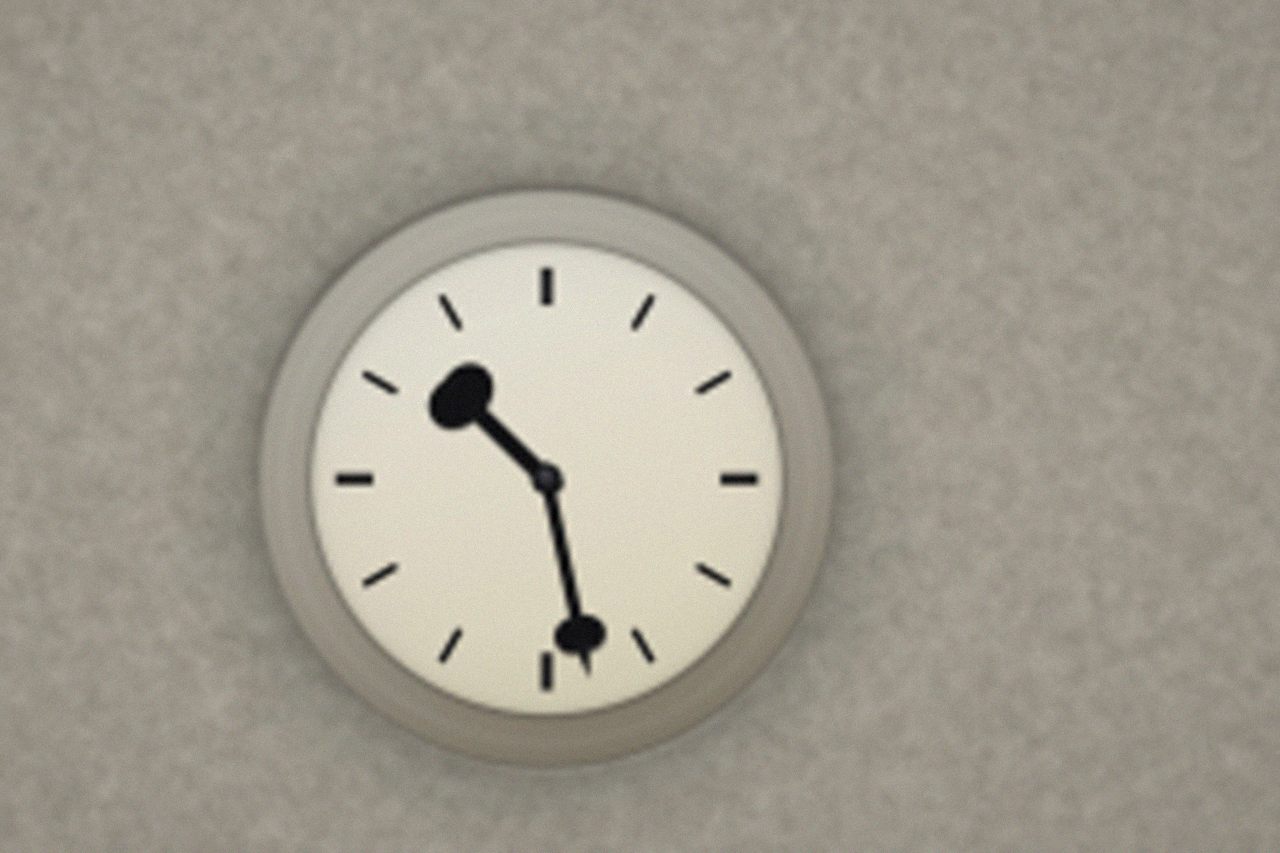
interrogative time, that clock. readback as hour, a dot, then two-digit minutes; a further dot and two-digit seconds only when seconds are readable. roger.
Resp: 10.28
